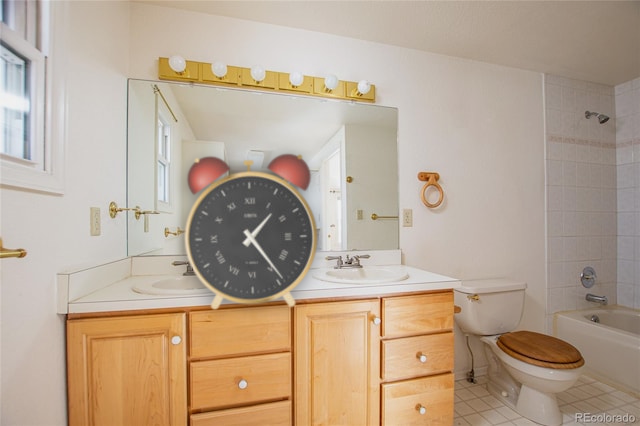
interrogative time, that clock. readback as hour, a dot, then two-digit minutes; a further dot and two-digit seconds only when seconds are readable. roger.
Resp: 1.24
